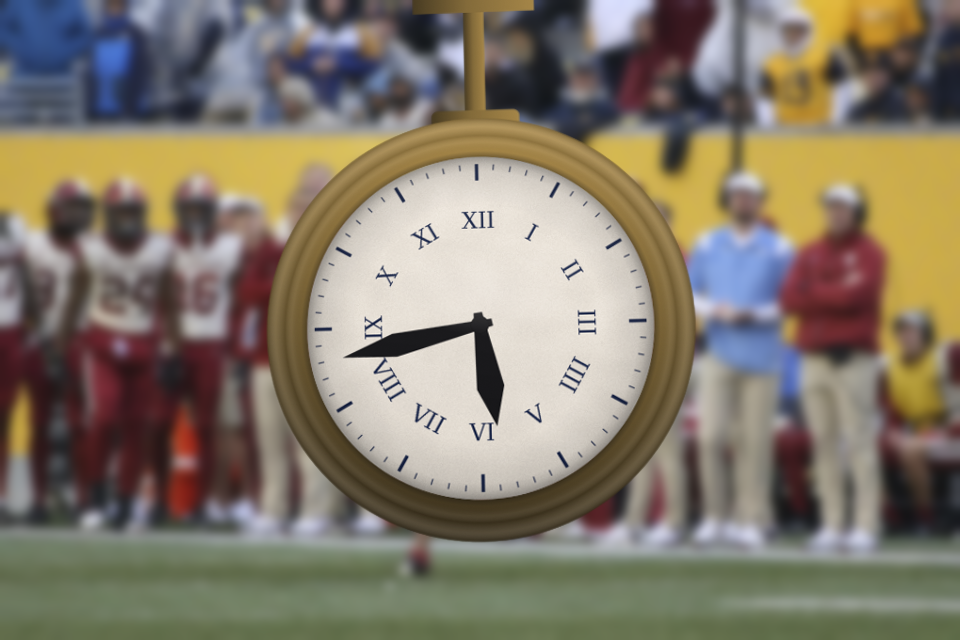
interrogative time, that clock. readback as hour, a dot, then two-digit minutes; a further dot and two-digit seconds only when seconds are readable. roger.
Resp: 5.43
